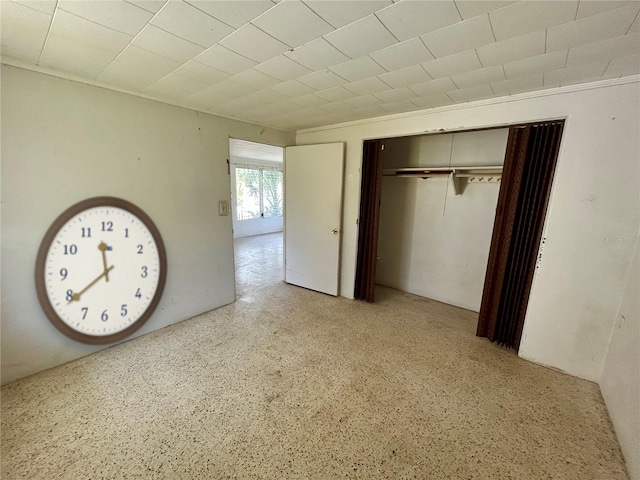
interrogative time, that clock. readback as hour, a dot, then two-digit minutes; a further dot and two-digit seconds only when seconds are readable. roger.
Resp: 11.39
